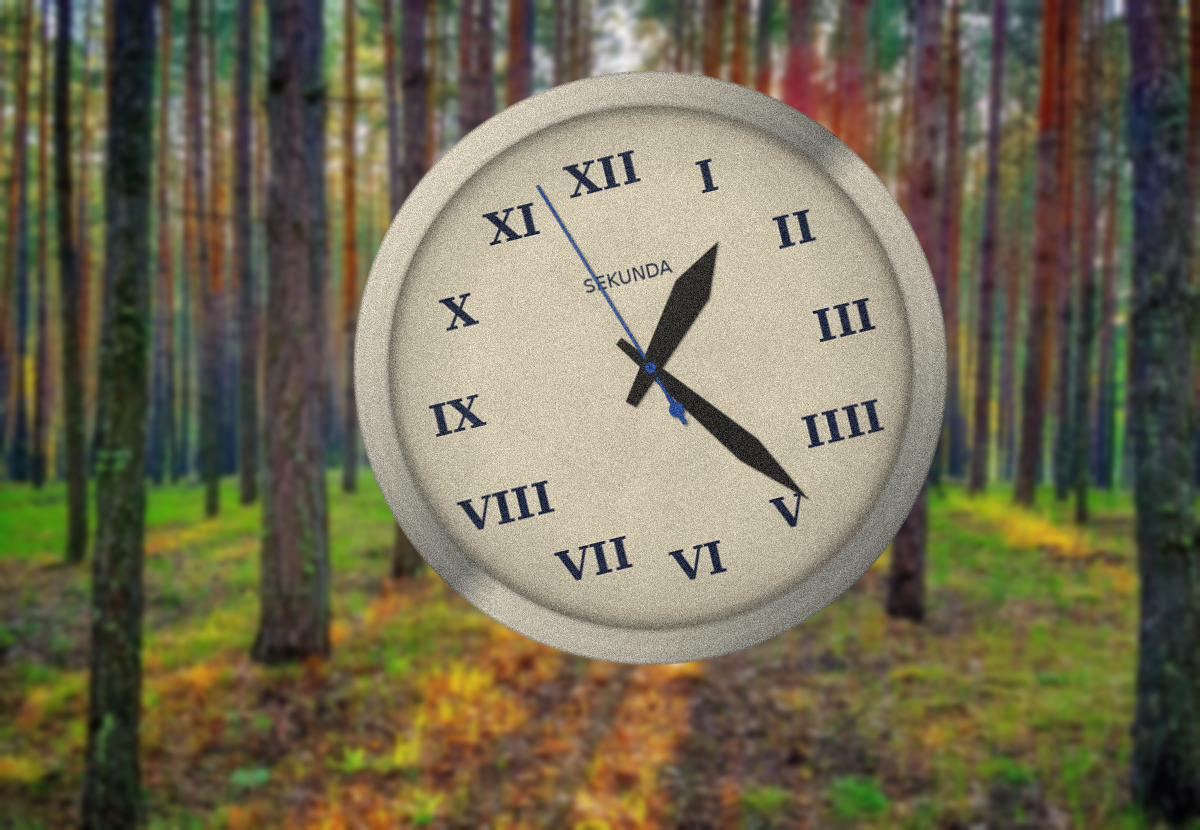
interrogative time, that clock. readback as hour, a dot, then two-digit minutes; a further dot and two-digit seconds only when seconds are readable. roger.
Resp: 1.23.57
